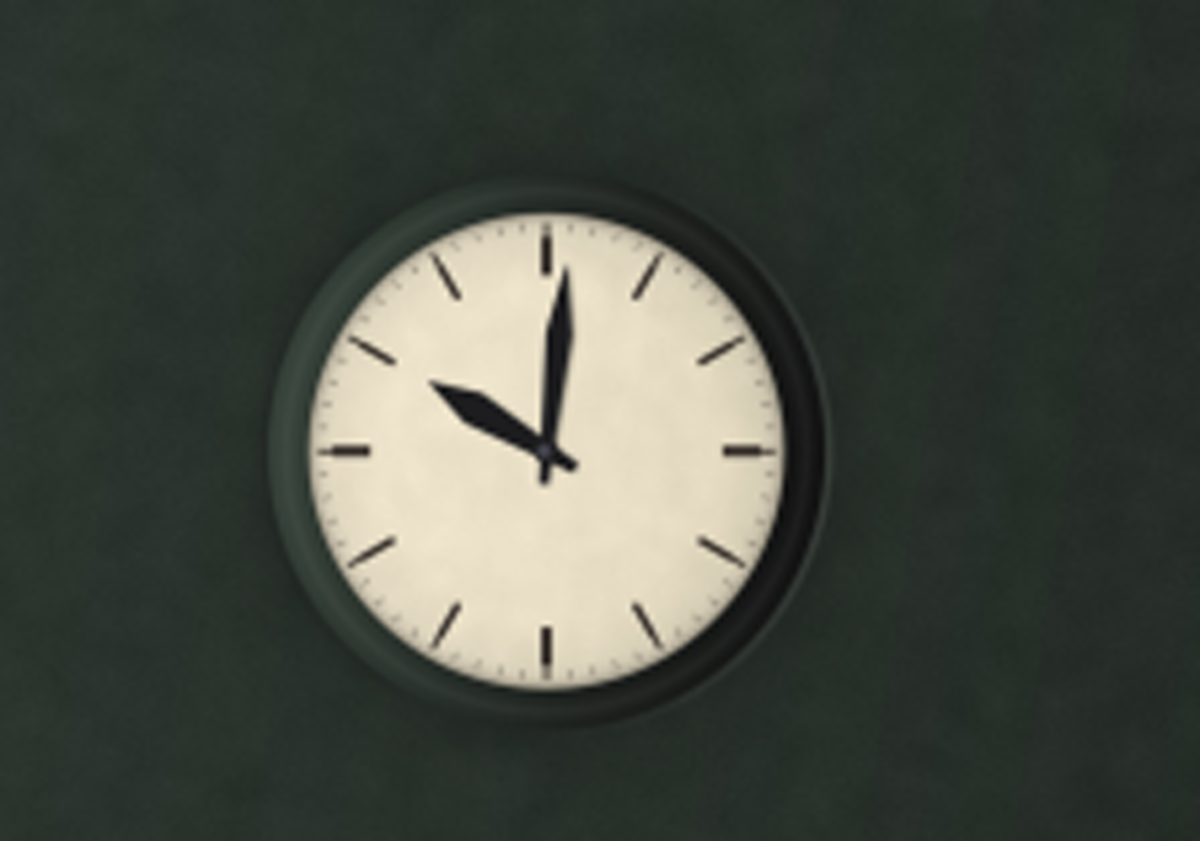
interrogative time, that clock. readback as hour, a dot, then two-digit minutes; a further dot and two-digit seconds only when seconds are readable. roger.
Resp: 10.01
